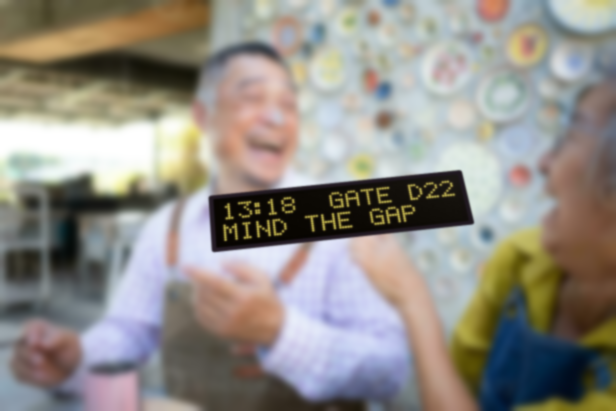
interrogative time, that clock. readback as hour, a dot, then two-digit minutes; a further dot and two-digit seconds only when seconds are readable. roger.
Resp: 13.18
